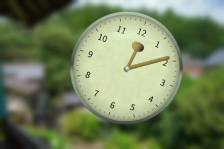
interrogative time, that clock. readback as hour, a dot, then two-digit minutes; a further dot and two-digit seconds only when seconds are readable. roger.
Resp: 12.09
